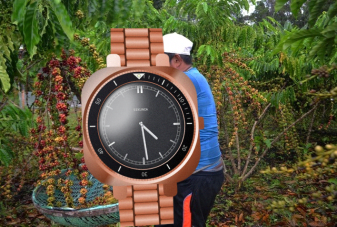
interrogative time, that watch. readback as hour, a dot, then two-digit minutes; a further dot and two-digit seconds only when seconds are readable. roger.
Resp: 4.29
